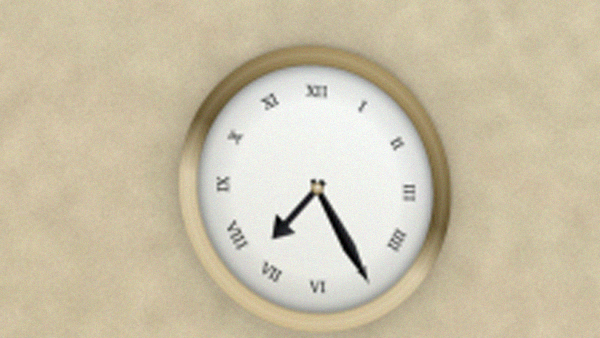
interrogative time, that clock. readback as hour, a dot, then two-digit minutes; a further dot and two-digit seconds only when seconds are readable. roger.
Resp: 7.25
